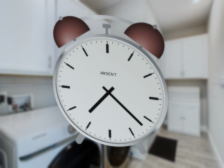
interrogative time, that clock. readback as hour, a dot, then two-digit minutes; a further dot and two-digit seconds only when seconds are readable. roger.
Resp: 7.22
